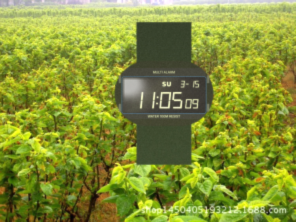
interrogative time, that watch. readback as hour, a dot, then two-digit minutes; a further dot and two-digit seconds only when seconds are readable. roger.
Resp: 11.05.09
